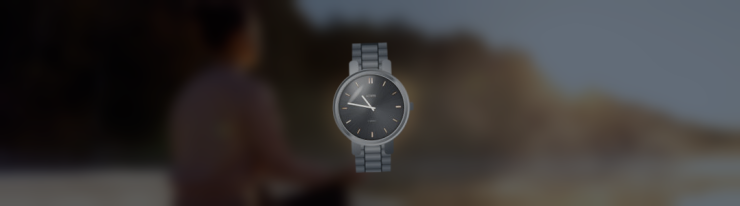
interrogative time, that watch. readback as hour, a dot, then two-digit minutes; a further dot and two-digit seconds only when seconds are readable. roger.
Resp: 10.47
